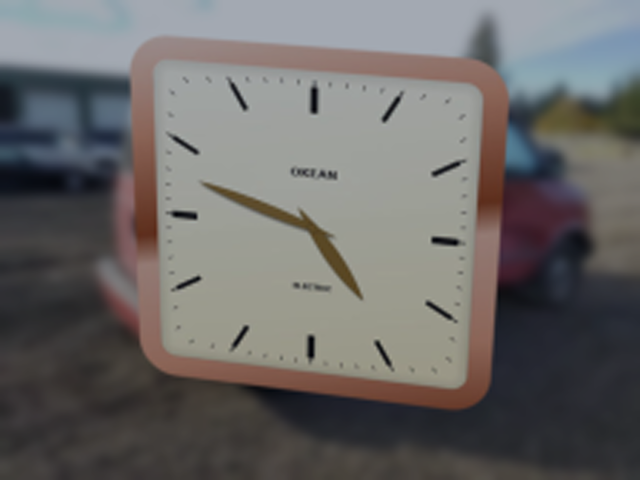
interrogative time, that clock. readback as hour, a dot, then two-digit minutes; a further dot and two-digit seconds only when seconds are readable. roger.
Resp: 4.48
